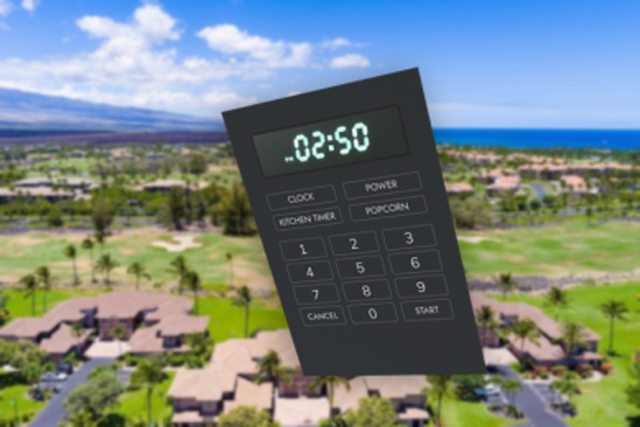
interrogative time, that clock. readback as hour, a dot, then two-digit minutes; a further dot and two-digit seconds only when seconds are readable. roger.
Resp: 2.50
